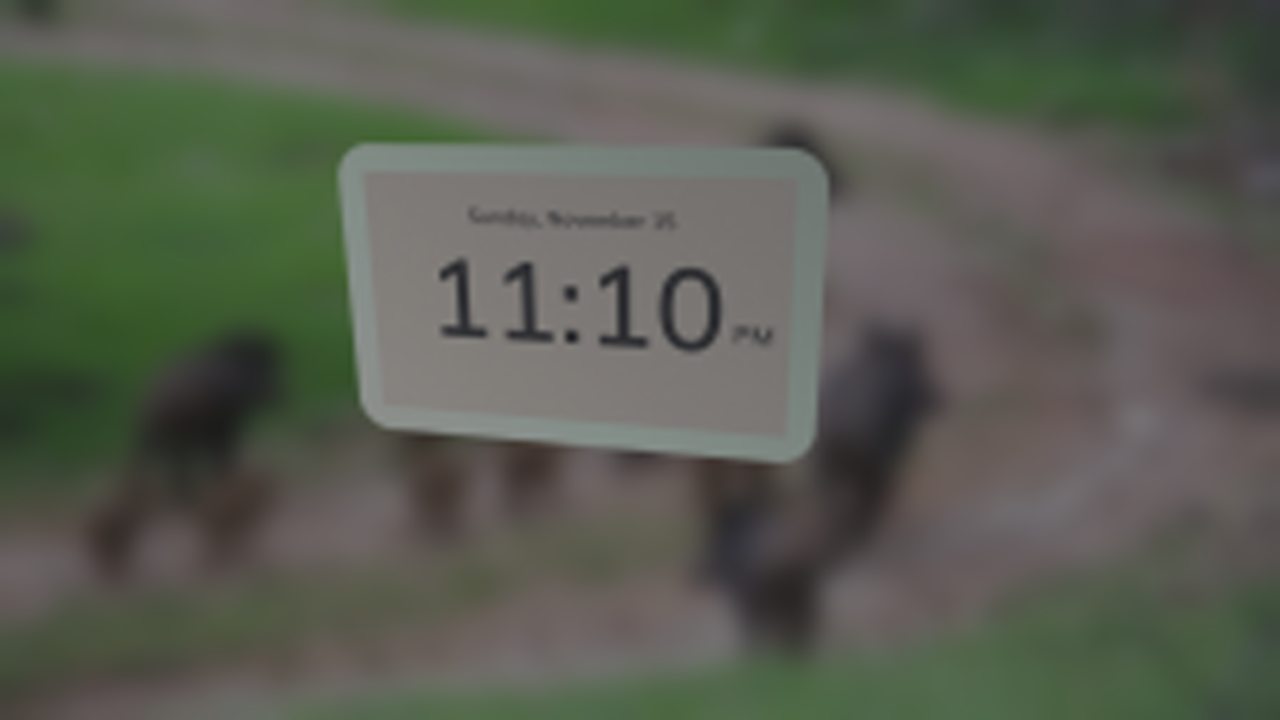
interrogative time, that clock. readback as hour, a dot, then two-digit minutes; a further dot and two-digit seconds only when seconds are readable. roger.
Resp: 11.10
